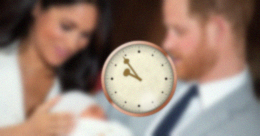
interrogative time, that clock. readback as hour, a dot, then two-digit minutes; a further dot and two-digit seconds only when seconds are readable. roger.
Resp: 9.54
